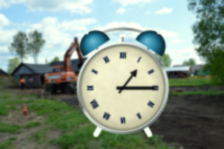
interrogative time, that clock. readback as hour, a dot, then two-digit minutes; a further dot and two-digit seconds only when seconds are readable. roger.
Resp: 1.15
